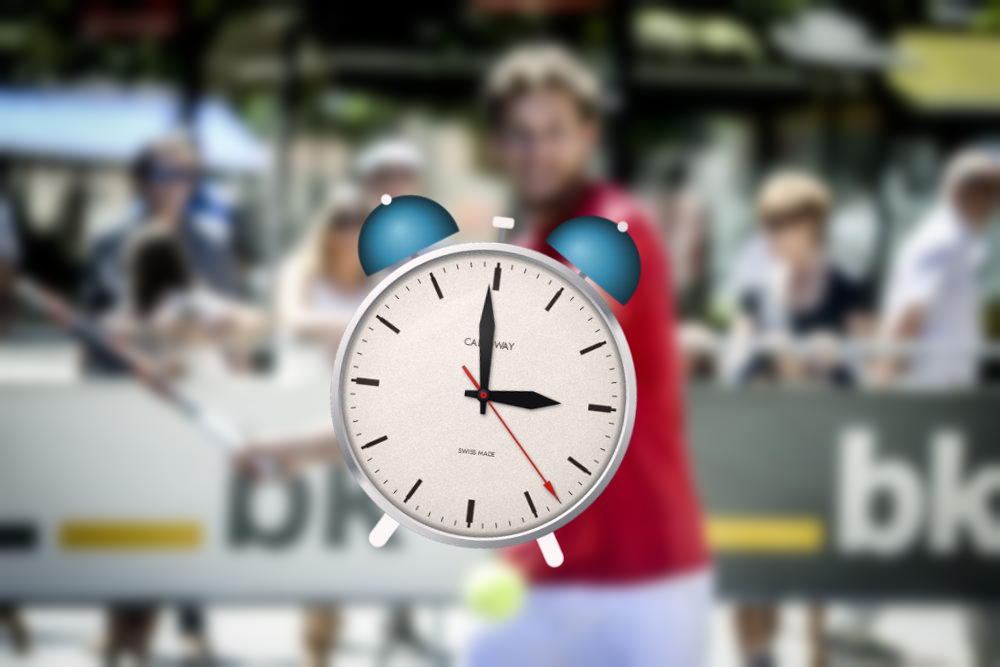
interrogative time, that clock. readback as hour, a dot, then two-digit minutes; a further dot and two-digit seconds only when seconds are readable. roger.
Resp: 2.59.23
